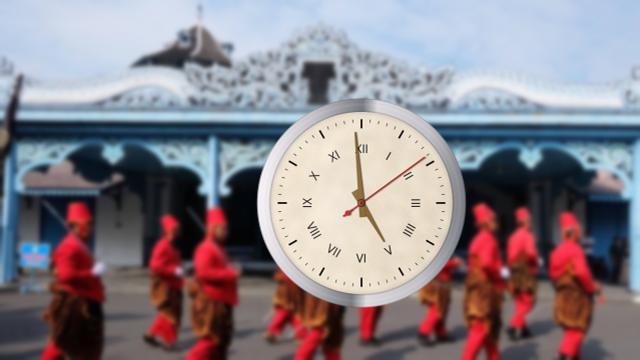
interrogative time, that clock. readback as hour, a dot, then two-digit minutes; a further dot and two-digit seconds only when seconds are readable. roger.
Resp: 4.59.09
